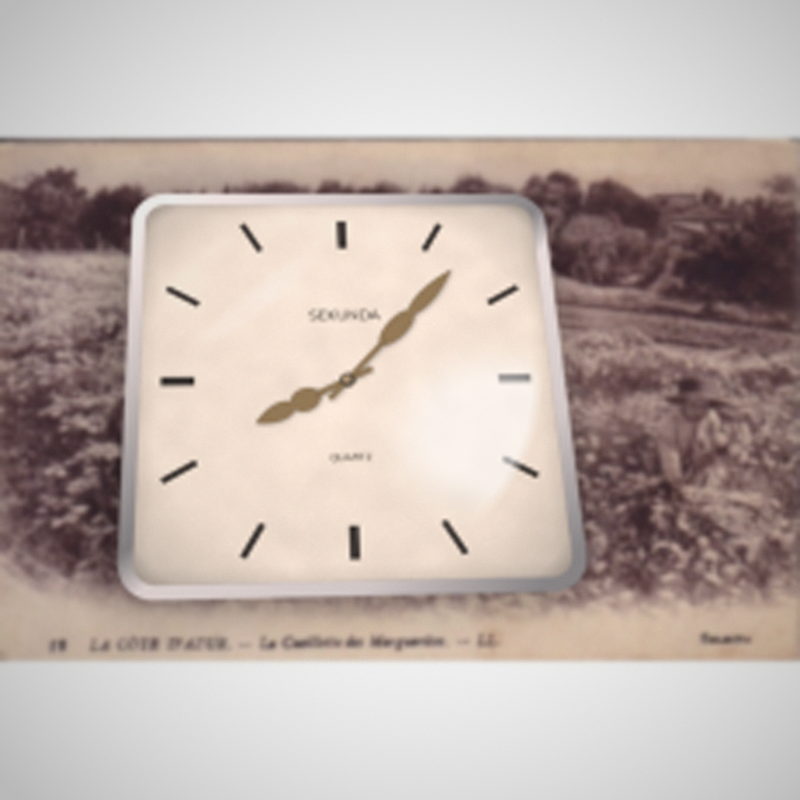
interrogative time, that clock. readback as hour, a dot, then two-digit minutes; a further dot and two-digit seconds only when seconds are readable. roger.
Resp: 8.07
